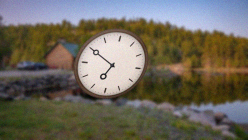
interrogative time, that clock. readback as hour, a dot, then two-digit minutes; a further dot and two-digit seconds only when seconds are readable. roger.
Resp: 6.50
